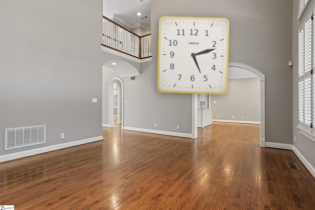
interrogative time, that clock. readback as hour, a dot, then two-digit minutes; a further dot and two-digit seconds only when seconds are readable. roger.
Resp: 5.12
